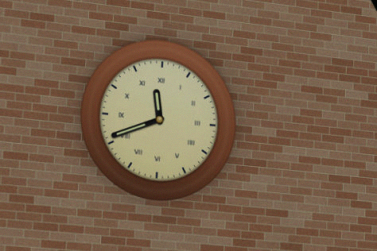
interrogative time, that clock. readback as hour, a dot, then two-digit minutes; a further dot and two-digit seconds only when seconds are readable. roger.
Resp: 11.41
